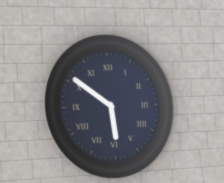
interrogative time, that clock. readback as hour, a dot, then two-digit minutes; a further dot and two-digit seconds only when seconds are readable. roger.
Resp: 5.51
